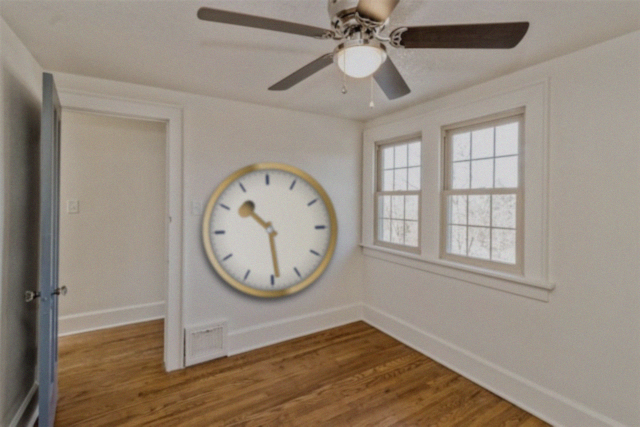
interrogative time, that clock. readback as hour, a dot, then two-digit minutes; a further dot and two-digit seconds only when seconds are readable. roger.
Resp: 10.29
